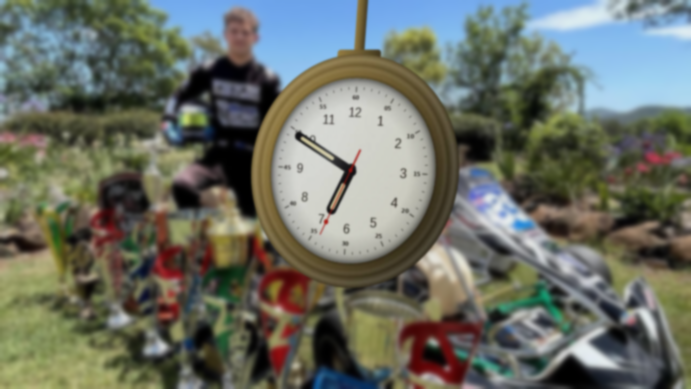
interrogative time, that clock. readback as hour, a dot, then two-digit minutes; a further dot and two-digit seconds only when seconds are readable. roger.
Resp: 6.49.34
